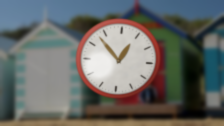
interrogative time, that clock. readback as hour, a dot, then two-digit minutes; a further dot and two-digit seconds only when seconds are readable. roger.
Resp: 12.53
